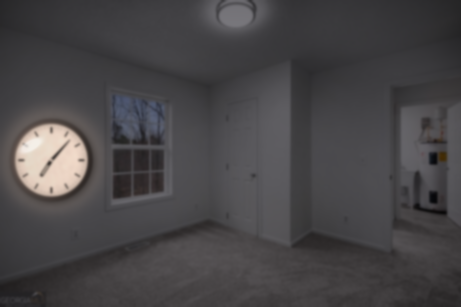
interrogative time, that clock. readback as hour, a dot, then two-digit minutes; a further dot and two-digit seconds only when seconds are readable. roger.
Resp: 7.07
